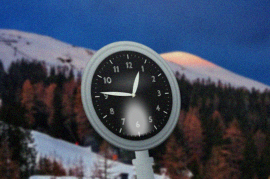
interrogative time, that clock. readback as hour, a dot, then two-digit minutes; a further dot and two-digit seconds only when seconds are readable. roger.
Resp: 12.46
